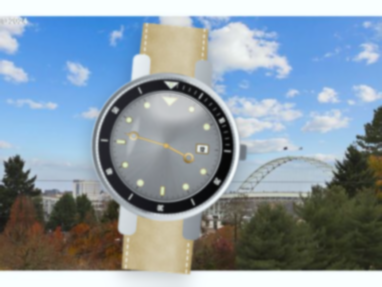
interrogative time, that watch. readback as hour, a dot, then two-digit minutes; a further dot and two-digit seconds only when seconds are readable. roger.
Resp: 3.47
